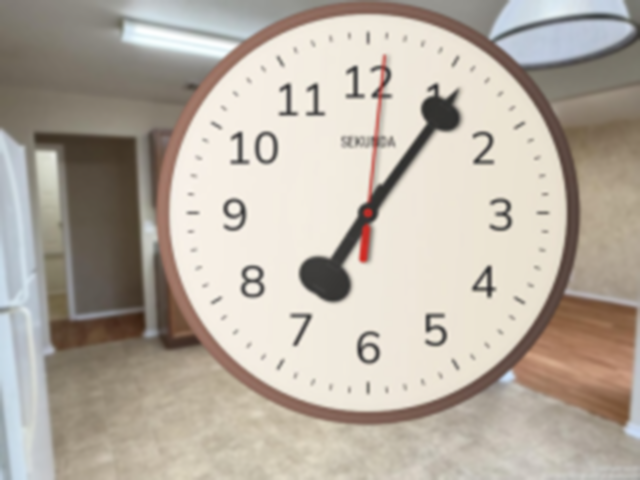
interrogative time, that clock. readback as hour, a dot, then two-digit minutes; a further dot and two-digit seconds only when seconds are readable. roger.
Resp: 7.06.01
